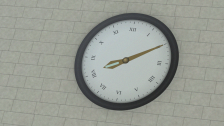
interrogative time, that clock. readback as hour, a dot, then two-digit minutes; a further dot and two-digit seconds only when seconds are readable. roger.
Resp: 8.10
